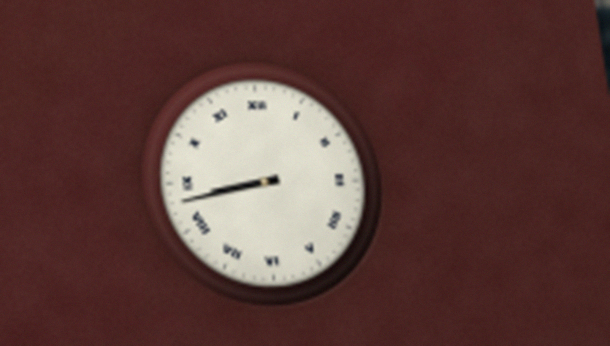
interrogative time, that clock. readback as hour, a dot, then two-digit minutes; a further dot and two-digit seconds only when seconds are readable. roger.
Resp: 8.43
